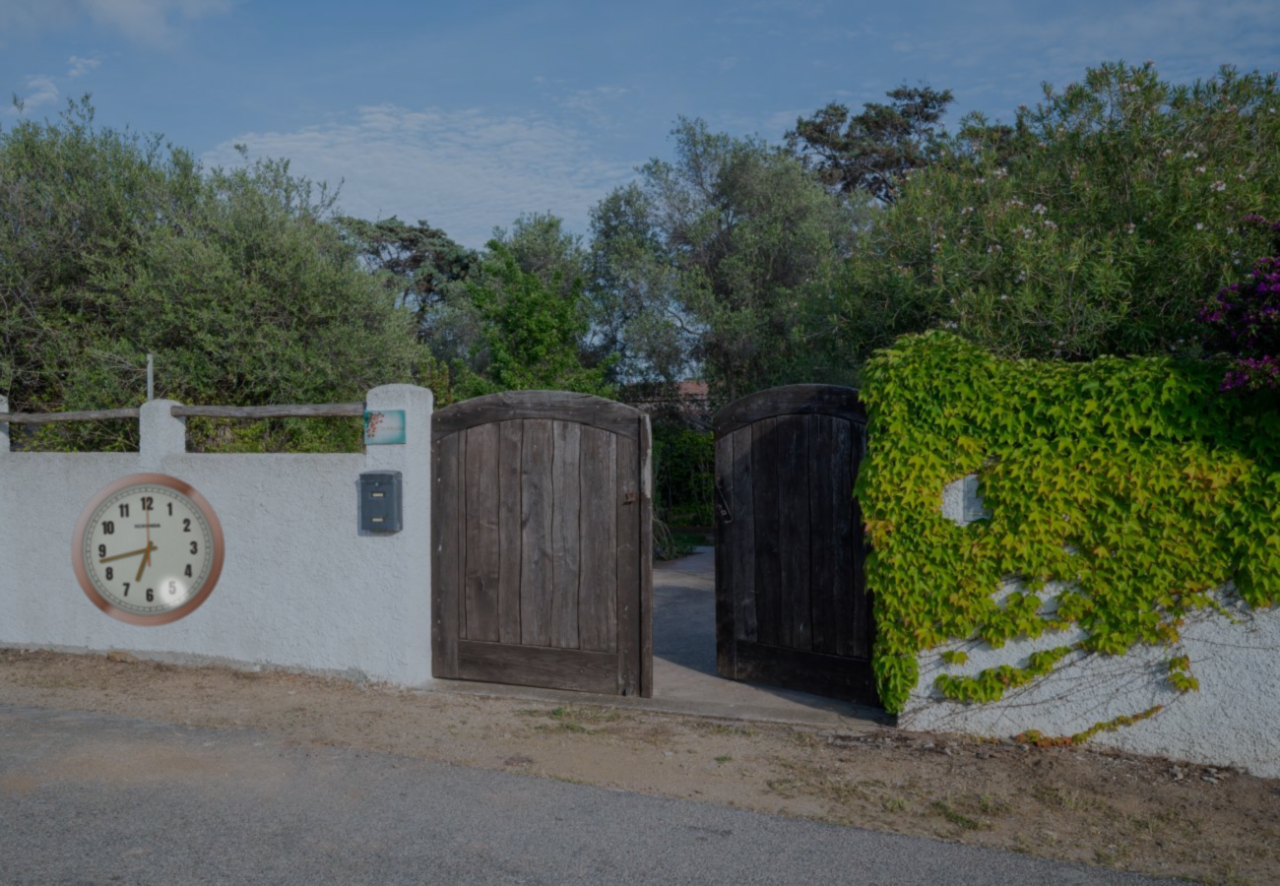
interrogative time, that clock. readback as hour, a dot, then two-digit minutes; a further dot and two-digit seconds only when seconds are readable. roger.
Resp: 6.43.00
